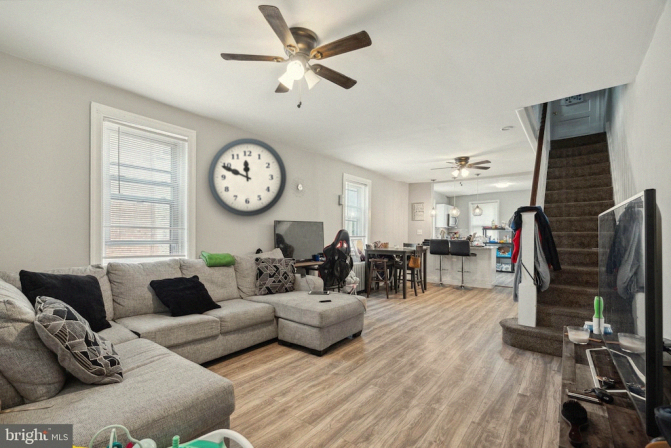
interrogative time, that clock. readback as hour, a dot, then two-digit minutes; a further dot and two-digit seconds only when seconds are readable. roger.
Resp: 11.49
